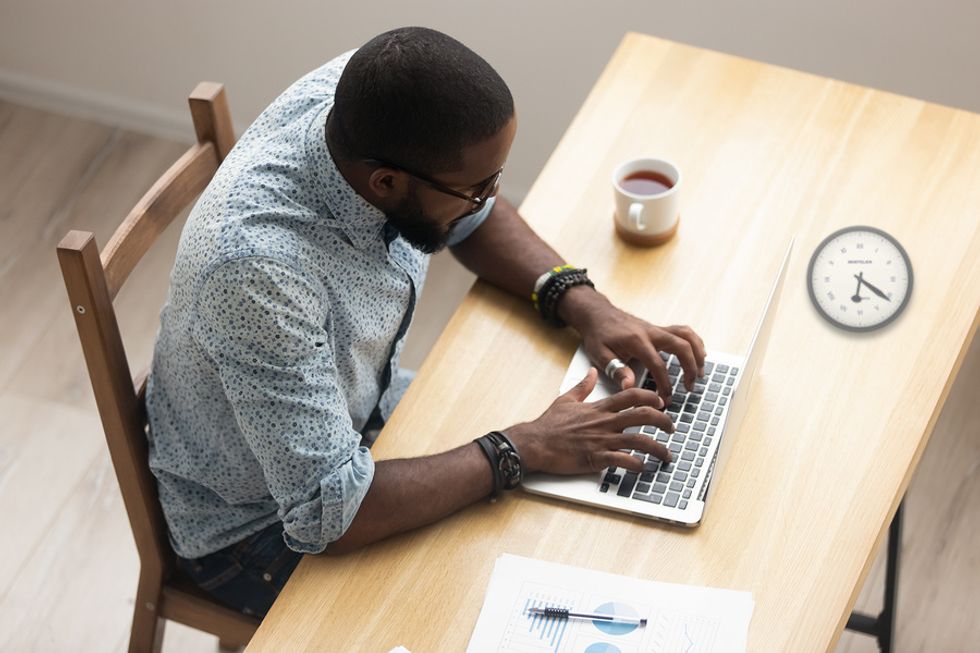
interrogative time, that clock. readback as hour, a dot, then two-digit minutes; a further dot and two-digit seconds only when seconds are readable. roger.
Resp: 6.21
